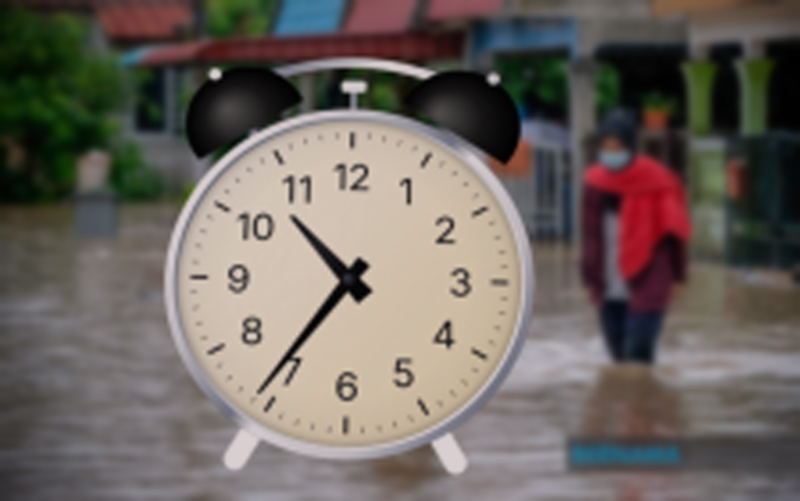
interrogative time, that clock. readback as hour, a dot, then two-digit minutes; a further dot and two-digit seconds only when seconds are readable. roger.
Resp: 10.36
